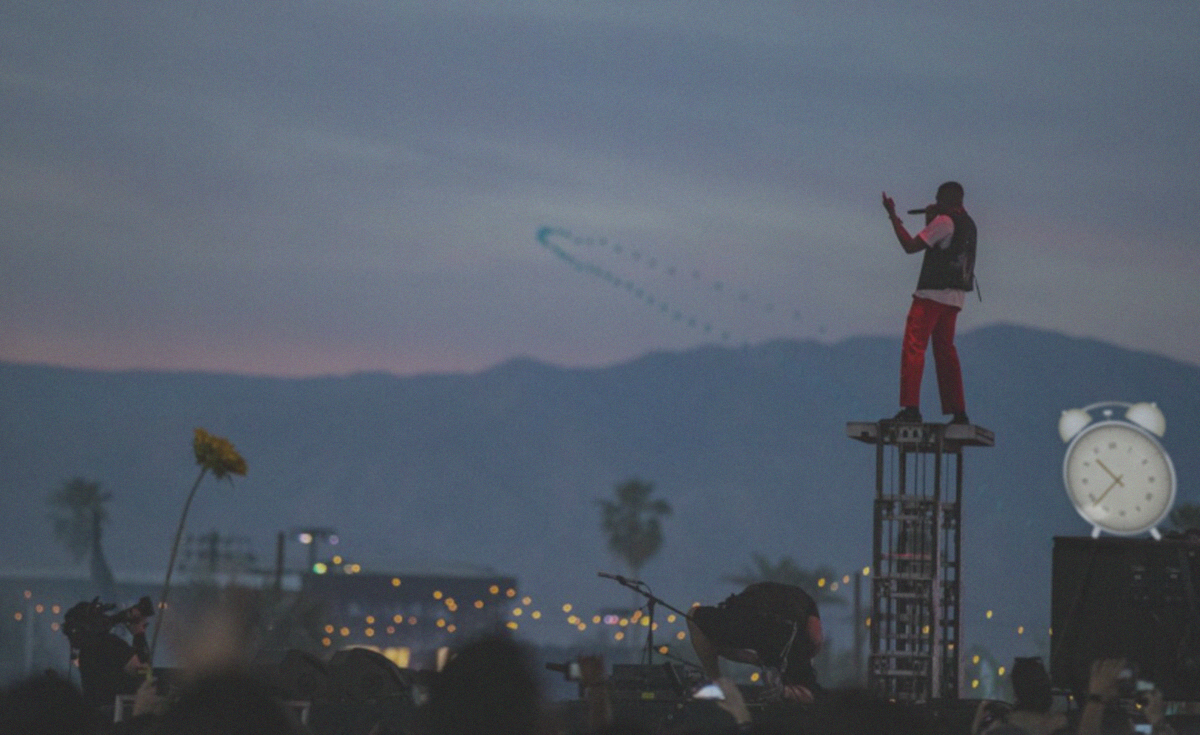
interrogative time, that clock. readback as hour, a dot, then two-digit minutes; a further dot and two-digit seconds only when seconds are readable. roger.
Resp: 10.38
